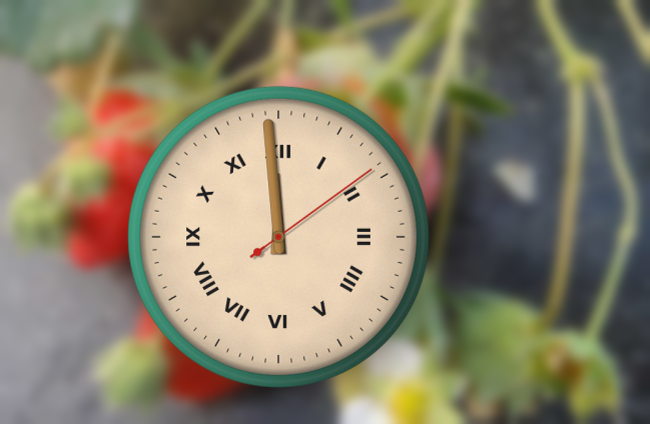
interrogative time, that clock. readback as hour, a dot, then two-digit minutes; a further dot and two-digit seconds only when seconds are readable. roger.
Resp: 11.59.09
